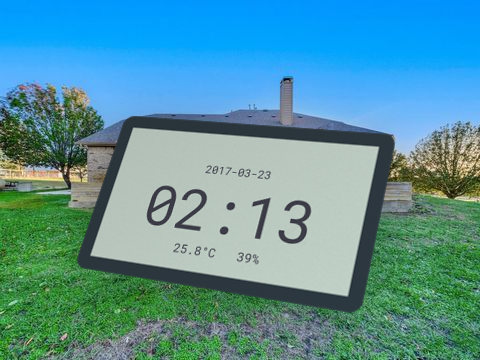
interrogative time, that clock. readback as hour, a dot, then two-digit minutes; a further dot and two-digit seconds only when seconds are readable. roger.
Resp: 2.13
